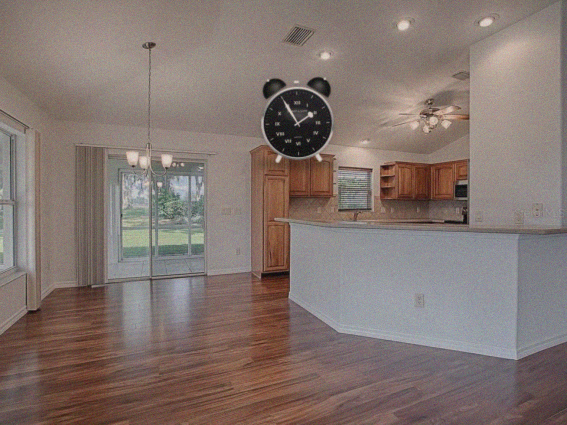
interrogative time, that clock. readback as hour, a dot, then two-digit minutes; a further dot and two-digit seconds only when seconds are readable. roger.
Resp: 1.55
